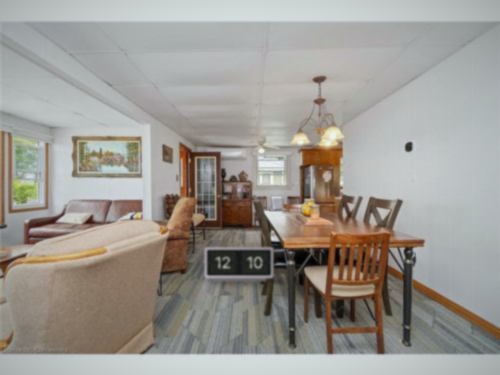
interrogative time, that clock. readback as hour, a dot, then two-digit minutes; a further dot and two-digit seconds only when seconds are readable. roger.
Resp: 12.10
